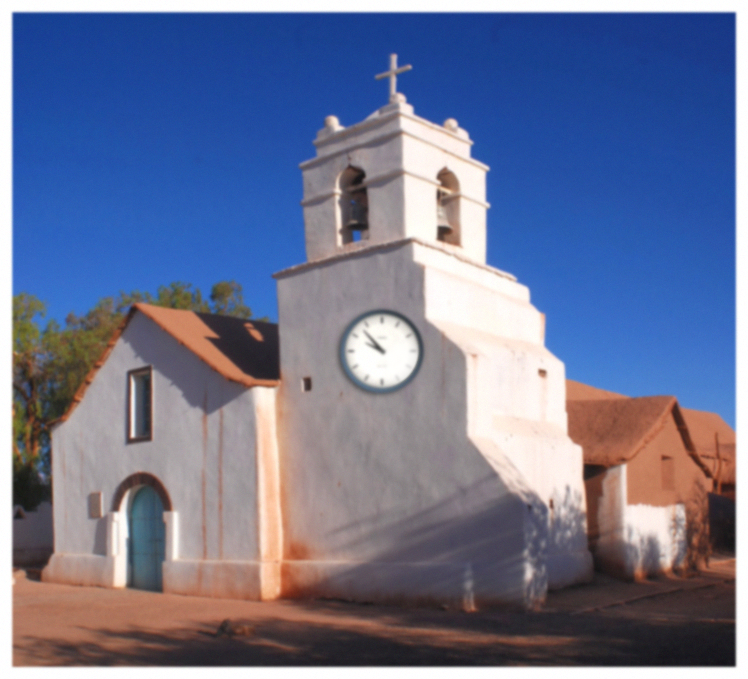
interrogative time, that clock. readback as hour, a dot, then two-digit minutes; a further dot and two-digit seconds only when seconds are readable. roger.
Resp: 9.53
